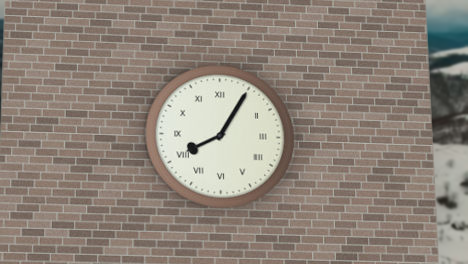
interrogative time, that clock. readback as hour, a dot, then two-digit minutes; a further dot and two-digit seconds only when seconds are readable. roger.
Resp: 8.05
